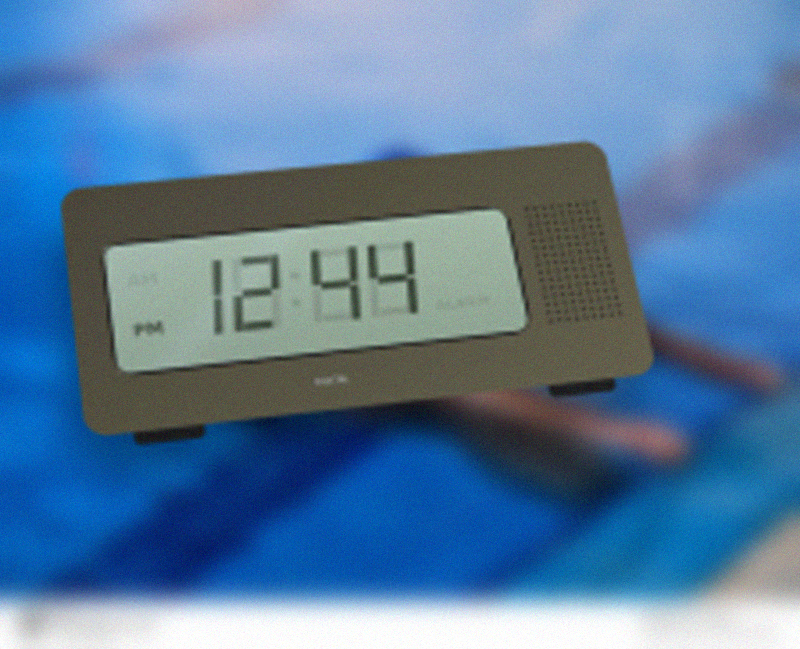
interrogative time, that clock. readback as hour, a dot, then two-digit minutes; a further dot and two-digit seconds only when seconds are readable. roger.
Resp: 12.44
